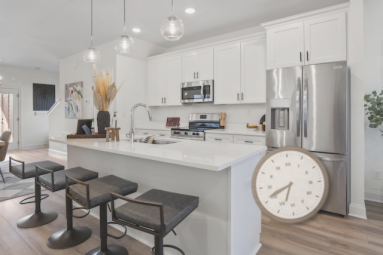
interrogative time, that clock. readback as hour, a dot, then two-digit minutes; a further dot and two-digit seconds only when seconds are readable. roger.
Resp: 6.41
